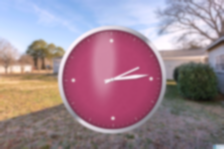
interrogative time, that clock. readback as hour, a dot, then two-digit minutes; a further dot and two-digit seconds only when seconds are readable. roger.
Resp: 2.14
